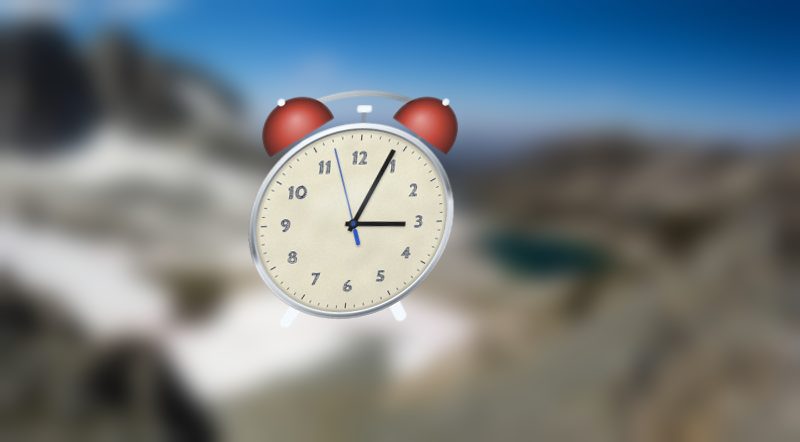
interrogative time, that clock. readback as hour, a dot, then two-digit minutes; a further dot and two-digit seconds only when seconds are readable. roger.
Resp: 3.03.57
